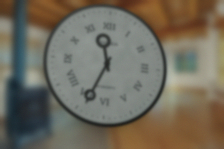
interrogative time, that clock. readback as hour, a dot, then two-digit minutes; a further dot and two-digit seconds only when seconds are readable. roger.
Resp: 11.34
